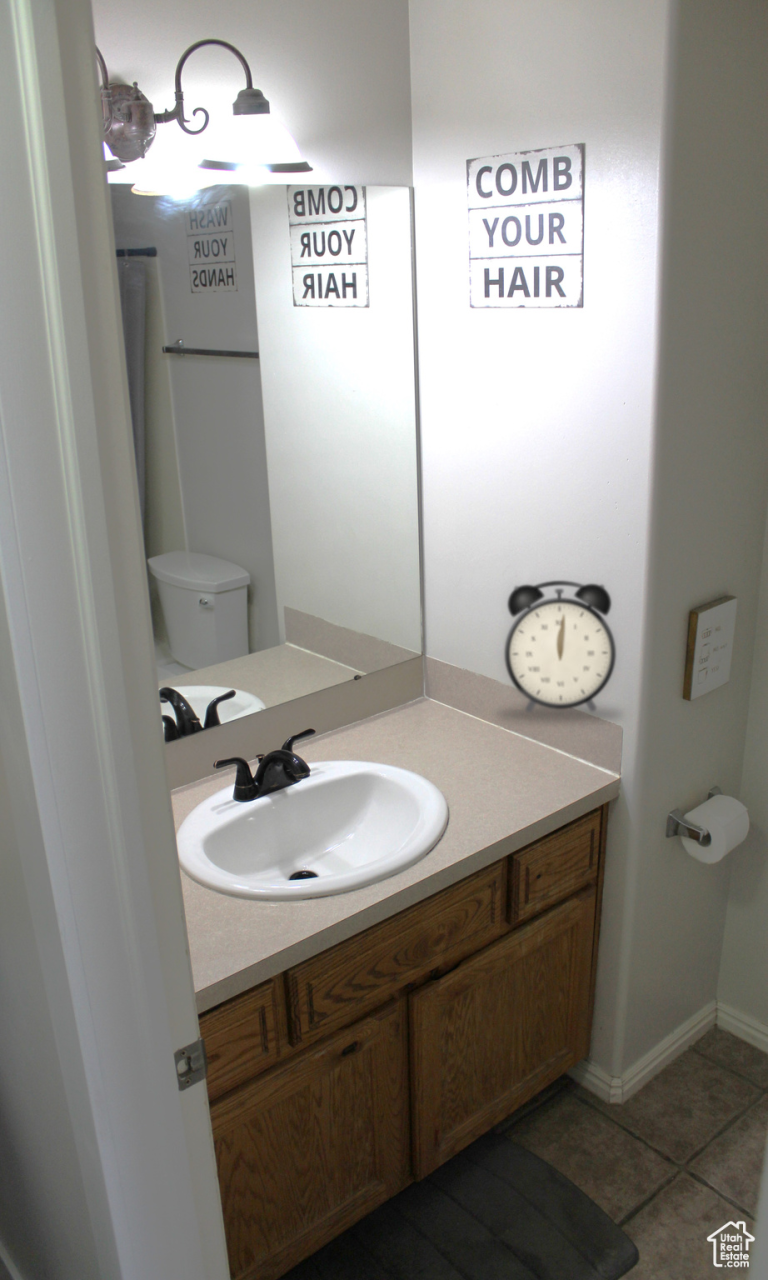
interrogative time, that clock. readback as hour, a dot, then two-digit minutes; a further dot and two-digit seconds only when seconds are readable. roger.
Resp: 12.01
